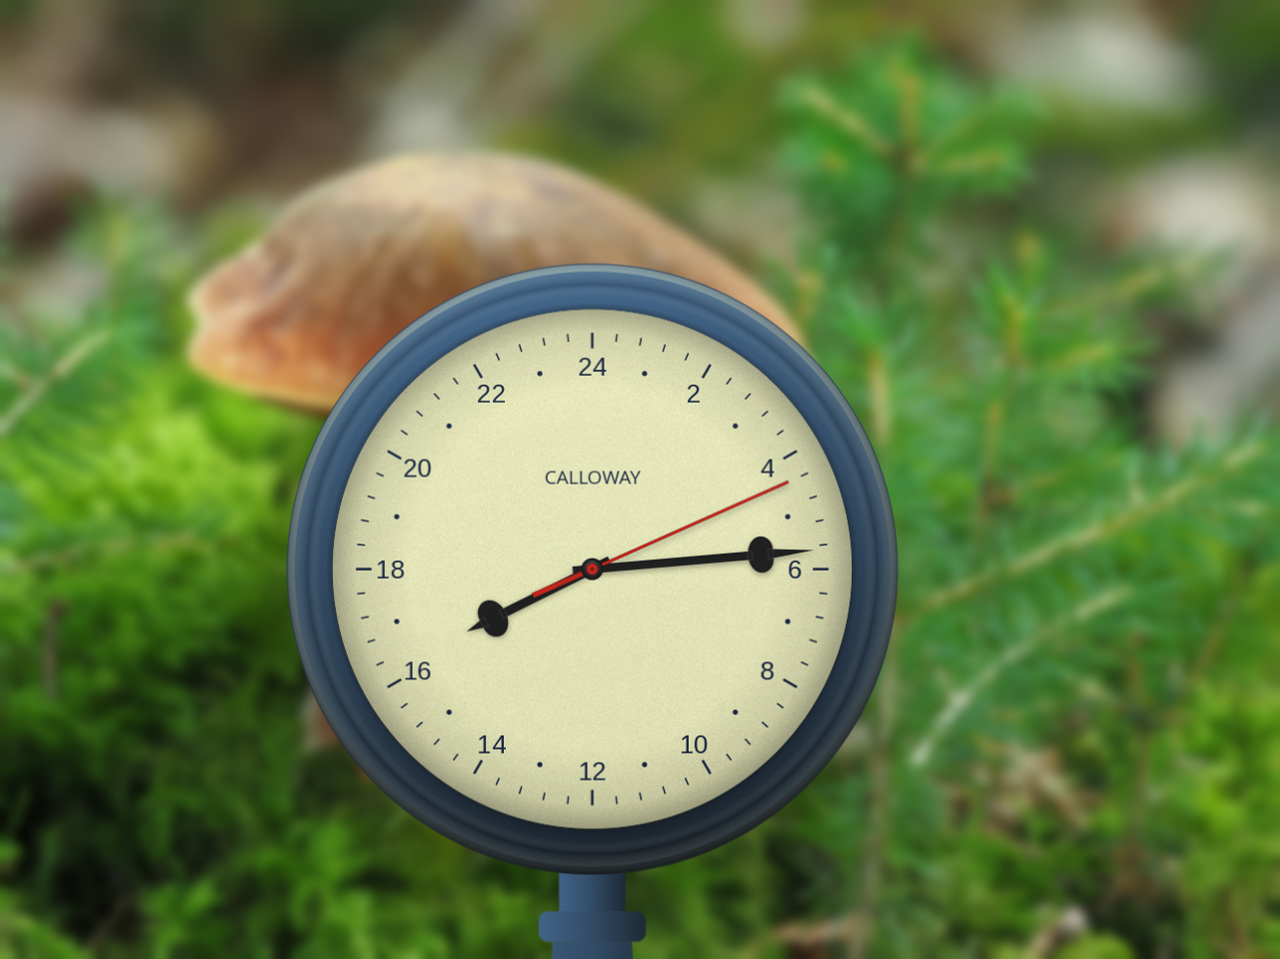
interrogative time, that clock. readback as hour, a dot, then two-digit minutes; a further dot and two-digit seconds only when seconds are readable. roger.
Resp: 16.14.11
